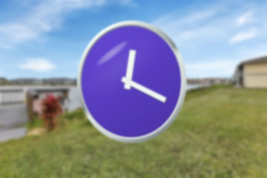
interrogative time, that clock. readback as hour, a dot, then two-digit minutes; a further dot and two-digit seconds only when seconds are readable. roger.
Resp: 12.19
